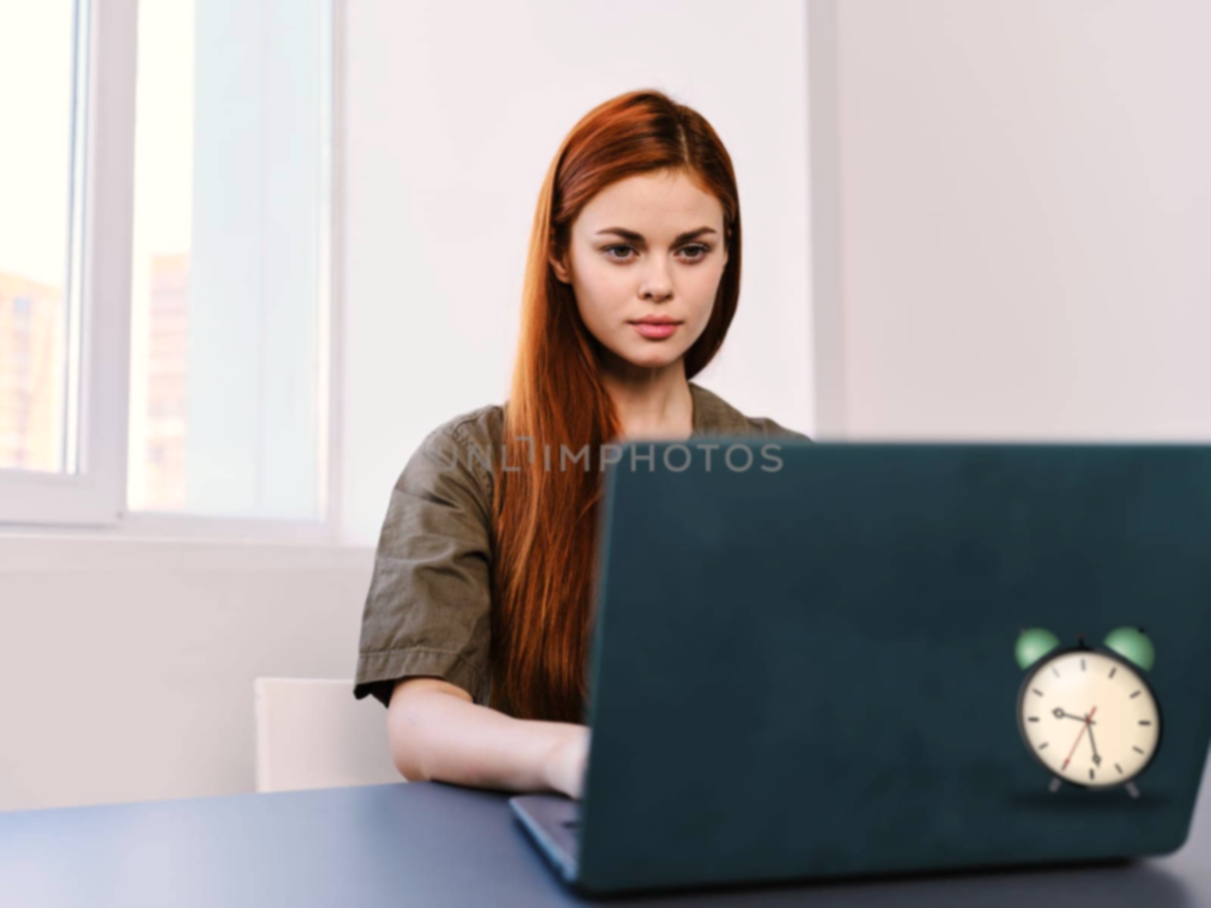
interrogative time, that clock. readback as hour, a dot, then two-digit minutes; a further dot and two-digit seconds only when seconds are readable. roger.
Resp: 9.28.35
